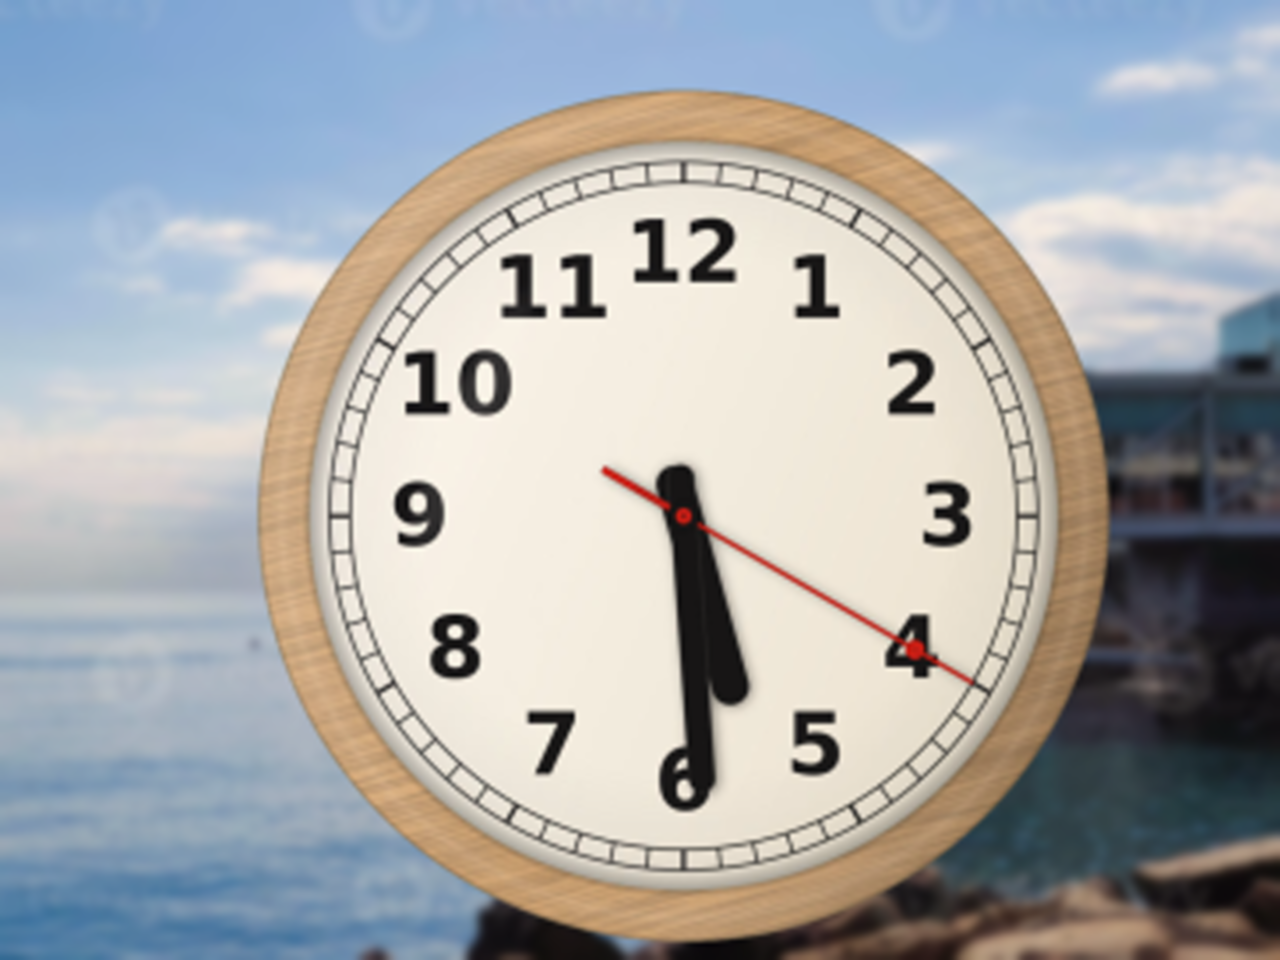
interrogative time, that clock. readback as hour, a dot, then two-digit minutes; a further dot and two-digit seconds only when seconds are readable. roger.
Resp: 5.29.20
